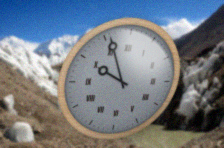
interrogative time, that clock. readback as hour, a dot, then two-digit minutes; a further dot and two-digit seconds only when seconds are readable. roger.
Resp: 9.56
